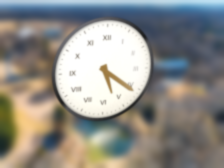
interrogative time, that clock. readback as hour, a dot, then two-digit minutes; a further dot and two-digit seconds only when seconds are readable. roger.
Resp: 5.21
